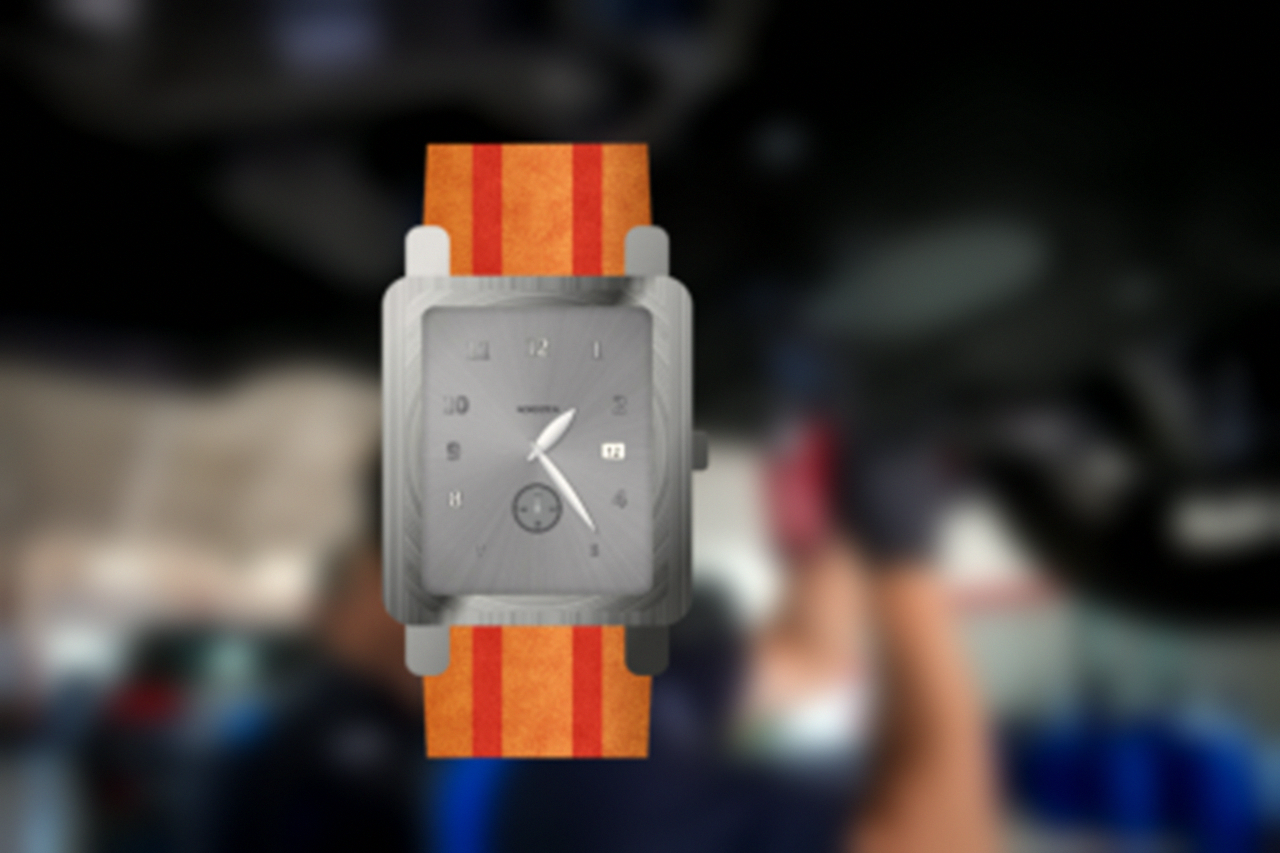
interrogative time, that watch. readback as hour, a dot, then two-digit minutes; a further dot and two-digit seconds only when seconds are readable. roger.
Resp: 1.24
